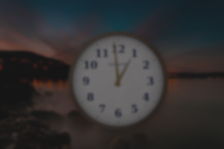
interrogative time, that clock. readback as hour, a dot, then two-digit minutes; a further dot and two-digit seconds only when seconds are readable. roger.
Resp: 12.59
